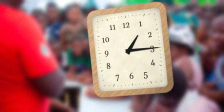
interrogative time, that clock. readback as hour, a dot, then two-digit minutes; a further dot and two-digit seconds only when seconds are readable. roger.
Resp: 1.15
